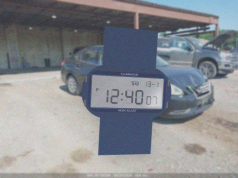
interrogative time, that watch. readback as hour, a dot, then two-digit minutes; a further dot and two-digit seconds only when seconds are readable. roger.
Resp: 12.40.07
